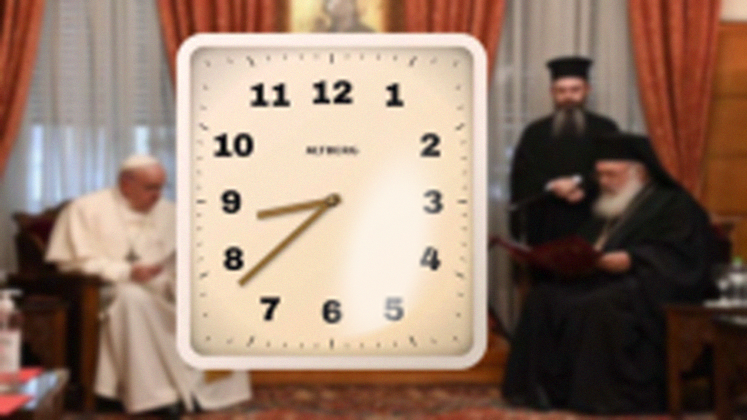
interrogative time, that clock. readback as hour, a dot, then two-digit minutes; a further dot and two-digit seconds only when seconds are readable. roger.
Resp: 8.38
